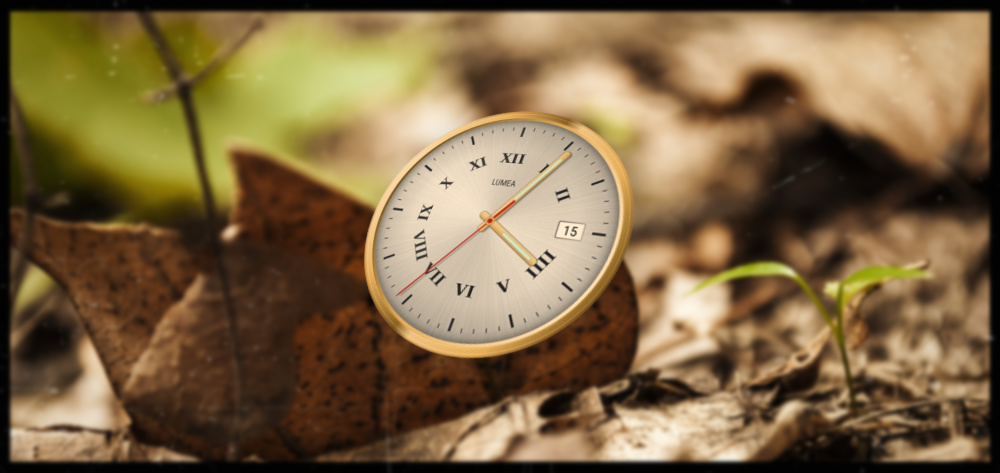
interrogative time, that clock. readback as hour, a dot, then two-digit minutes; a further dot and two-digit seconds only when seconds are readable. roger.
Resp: 4.05.36
